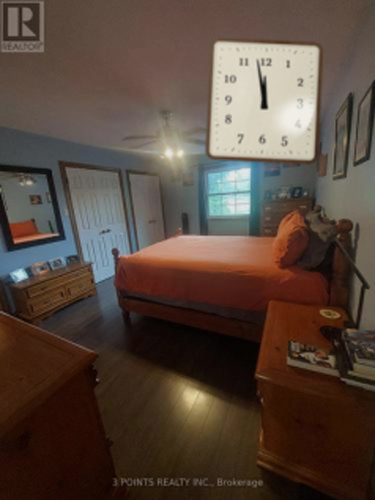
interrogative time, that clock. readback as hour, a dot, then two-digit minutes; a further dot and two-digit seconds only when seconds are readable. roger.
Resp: 11.58
